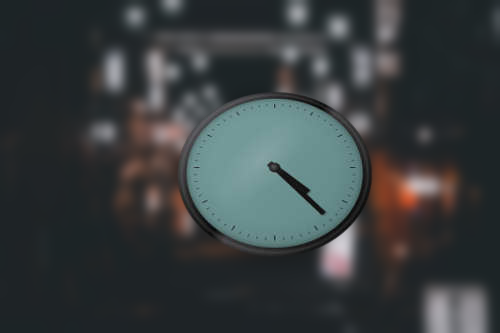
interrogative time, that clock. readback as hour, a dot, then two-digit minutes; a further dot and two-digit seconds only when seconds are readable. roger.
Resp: 4.23
